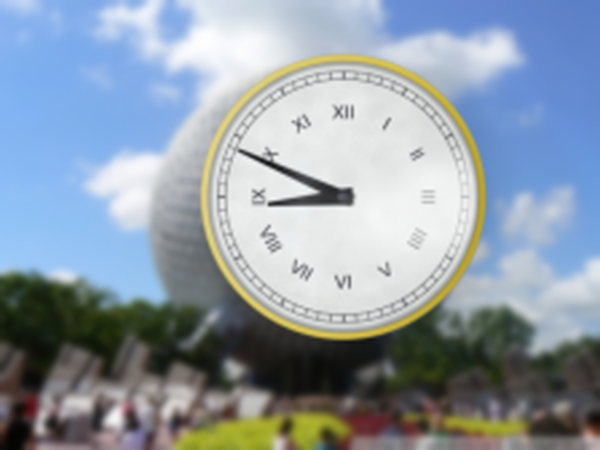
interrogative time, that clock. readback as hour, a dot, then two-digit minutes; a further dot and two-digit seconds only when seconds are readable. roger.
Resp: 8.49
